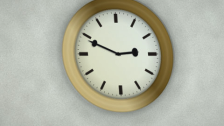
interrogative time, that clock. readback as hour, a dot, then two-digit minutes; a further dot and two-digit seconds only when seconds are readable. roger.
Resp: 2.49
